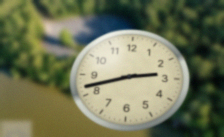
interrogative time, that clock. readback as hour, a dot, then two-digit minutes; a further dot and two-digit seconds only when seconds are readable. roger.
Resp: 2.42
